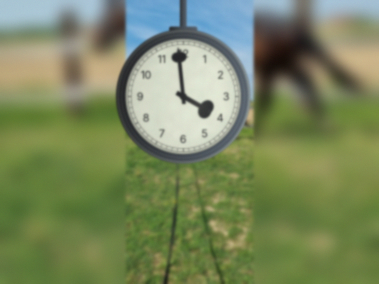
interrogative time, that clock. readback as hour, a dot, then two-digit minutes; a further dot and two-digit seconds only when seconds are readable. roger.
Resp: 3.59
